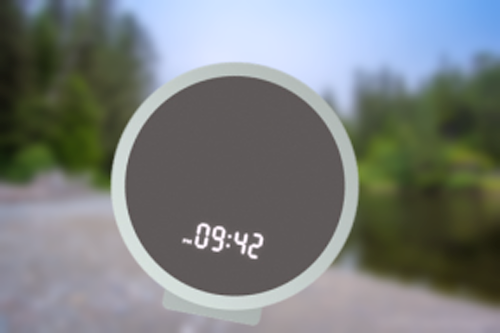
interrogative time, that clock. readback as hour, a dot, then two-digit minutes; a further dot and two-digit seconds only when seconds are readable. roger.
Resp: 9.42
